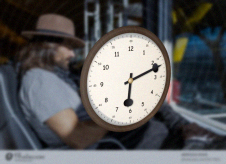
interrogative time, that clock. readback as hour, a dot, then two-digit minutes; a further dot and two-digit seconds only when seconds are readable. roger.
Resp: 6.12
